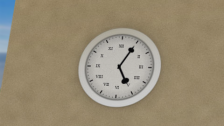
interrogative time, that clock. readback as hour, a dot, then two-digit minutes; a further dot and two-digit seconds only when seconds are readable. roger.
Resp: 5.05
